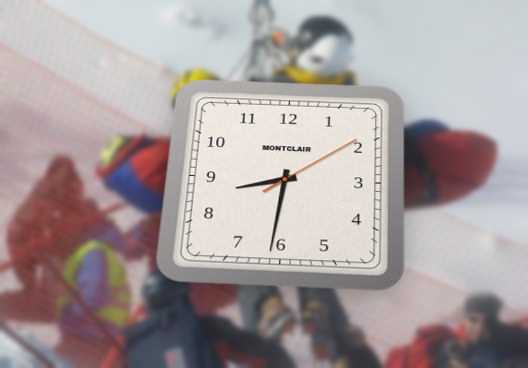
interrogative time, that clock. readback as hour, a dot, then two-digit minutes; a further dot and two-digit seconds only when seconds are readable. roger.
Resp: 8.31.09
